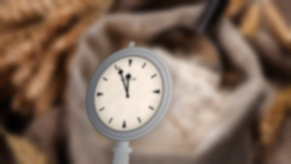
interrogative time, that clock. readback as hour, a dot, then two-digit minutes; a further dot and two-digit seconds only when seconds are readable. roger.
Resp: 11.56
